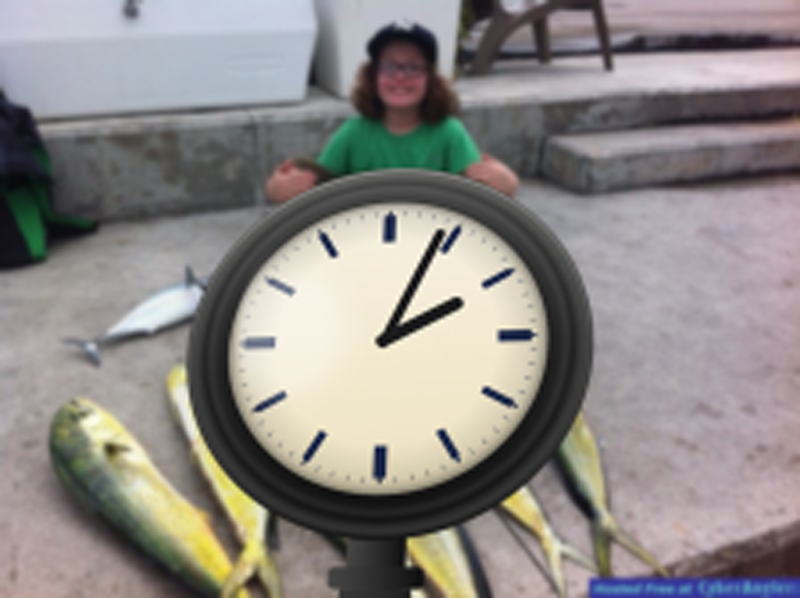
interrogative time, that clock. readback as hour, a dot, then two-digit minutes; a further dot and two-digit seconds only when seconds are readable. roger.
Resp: 2.04
